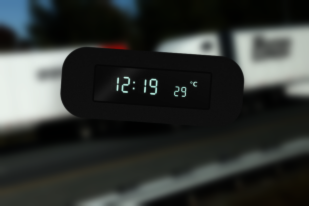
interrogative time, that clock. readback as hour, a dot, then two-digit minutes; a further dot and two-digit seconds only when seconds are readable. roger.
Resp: 12.19
